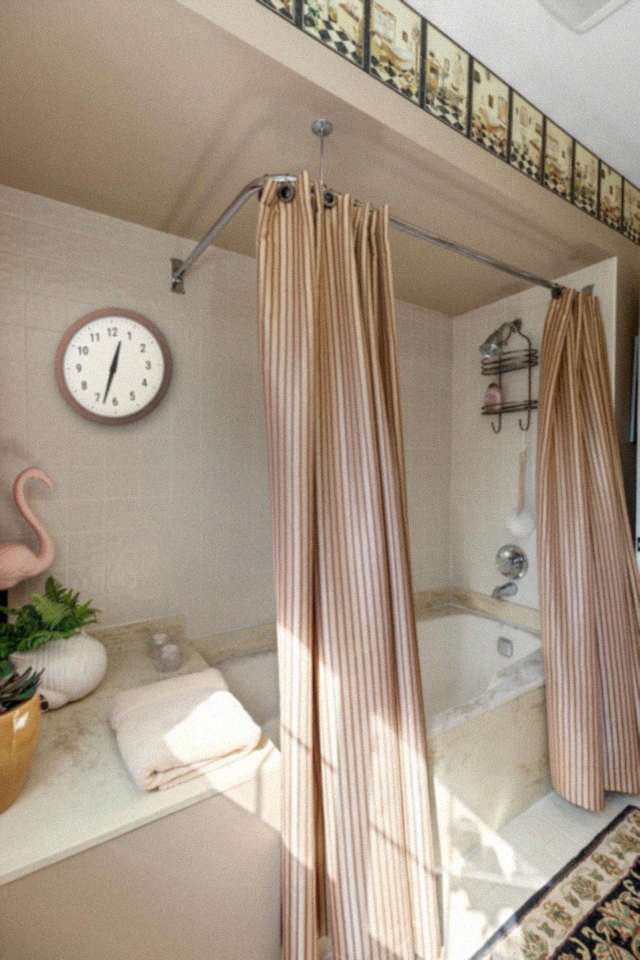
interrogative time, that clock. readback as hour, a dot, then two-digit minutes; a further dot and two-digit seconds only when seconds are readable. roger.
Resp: 12.33
